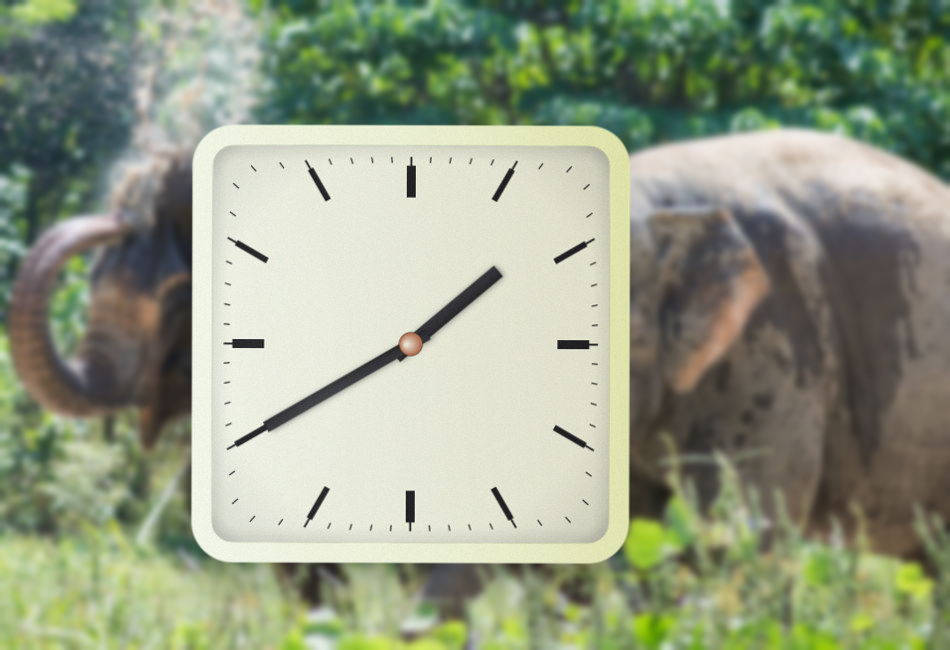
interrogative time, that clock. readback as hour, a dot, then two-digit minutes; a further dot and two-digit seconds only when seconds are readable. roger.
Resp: 1.40
